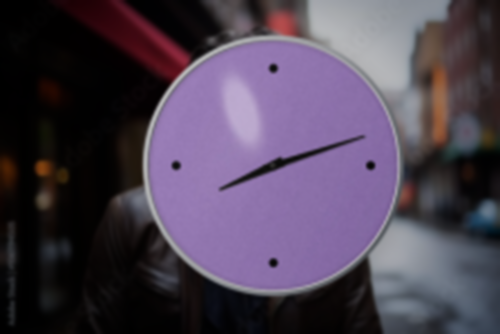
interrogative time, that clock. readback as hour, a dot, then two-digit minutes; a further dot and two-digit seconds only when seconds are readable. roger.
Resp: 8.12
